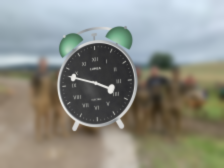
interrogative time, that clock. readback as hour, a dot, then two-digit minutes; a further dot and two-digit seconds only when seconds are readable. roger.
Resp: 3.48
